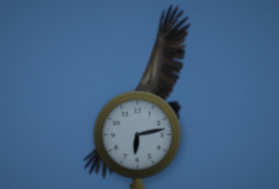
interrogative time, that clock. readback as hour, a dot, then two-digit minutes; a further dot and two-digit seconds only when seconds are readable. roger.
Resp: 6.13
